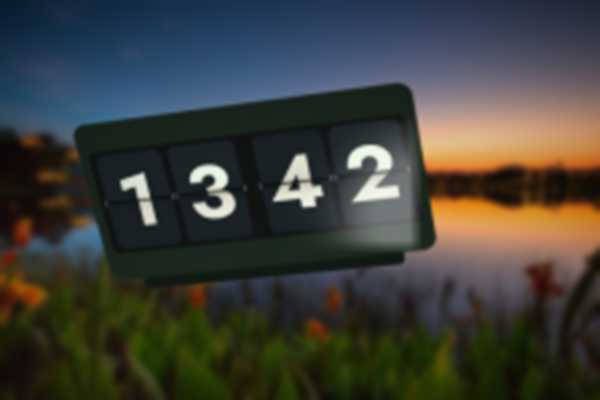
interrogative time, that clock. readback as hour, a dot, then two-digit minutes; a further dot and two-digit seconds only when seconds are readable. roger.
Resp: 13.42
